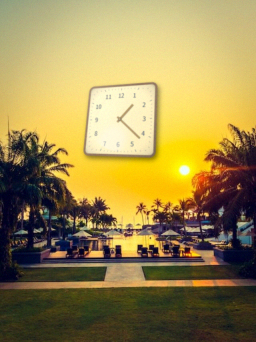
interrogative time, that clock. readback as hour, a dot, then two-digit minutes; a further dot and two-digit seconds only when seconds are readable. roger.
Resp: 1.22
